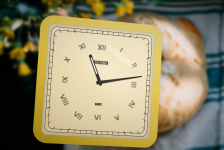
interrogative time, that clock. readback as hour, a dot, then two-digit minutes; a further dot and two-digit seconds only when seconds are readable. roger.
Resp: 11.13
